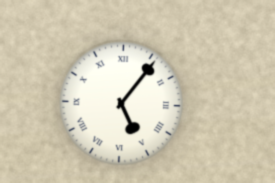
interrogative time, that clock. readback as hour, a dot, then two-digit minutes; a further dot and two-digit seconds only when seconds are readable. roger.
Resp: 5.06
